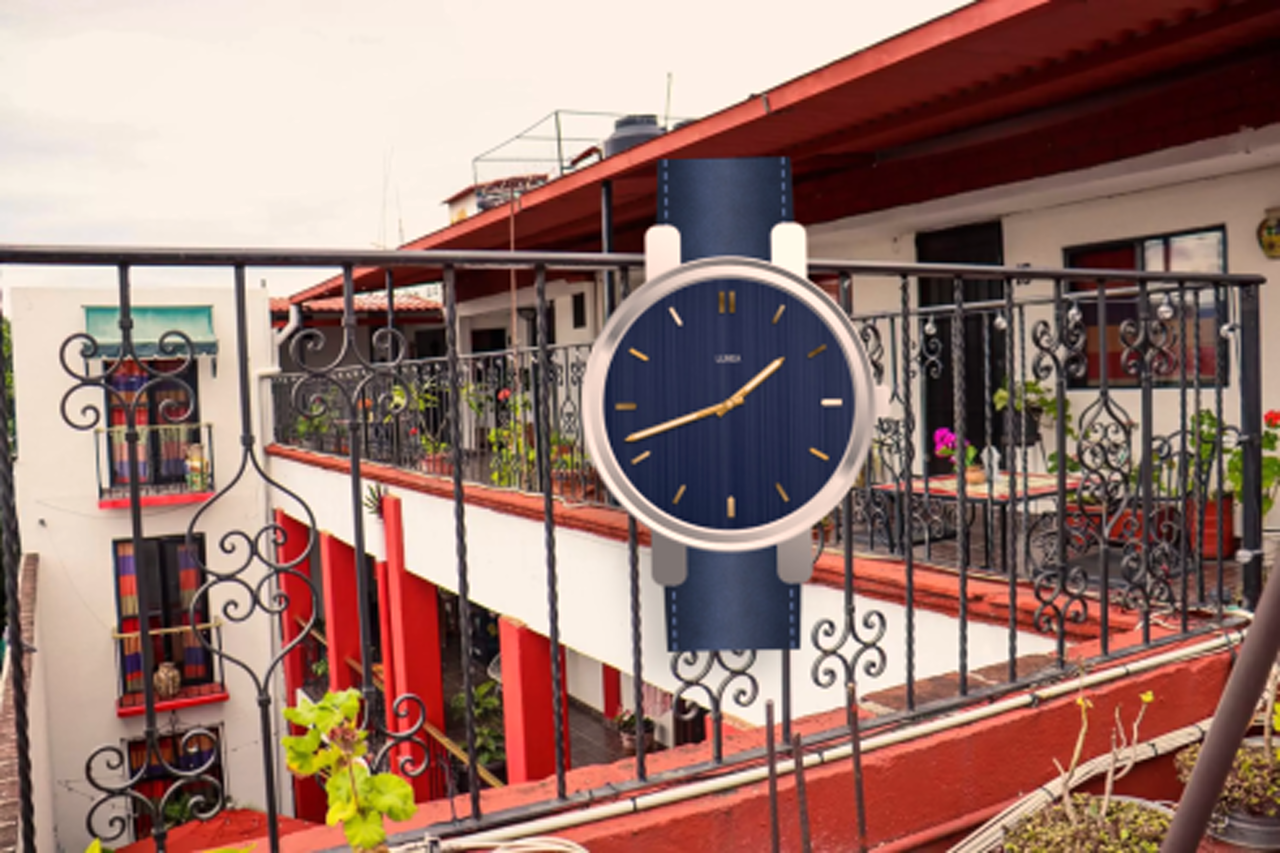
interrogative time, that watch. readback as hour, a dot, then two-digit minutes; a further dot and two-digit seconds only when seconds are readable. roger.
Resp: 1.42
